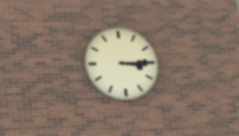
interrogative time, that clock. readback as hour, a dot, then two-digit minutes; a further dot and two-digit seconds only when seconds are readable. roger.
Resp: 3.15
